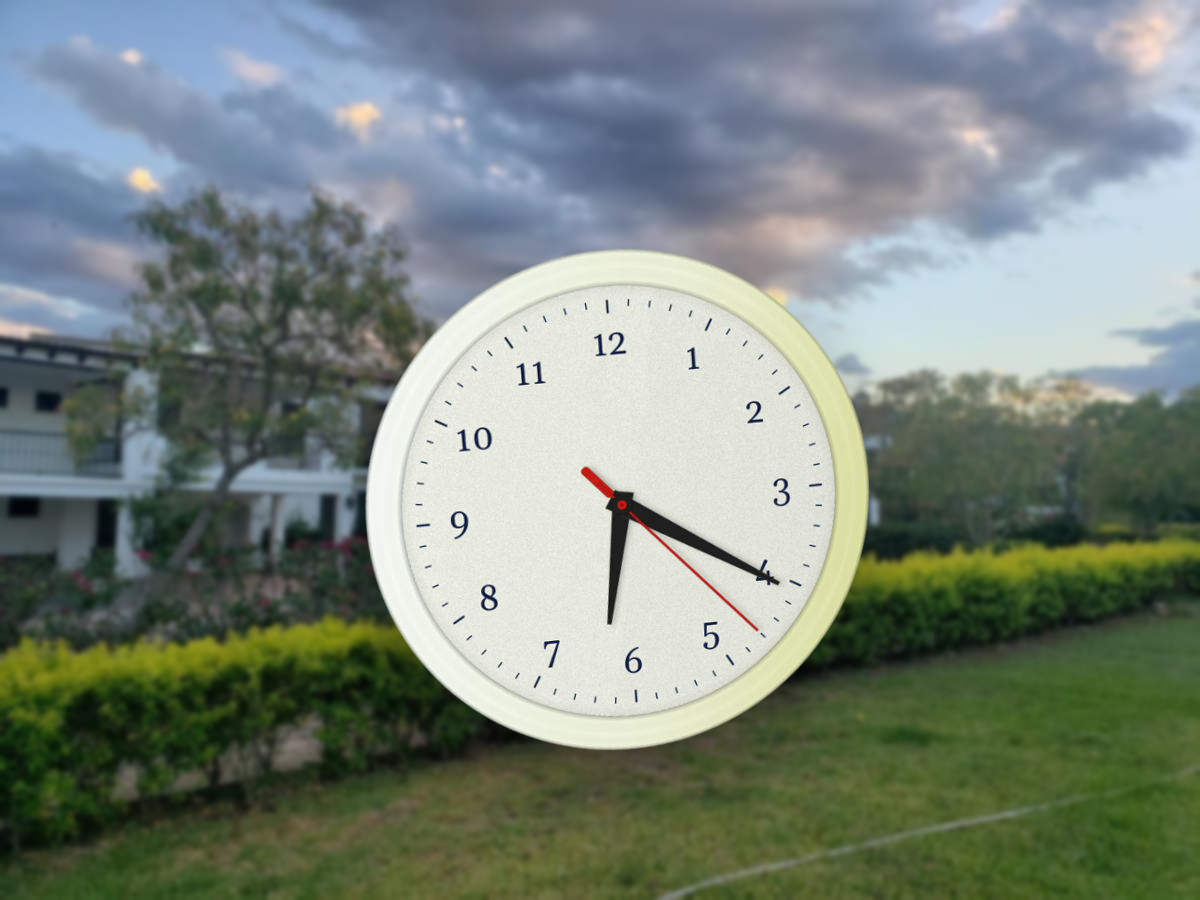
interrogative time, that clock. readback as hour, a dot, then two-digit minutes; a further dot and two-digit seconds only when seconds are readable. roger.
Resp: 6.20.23
